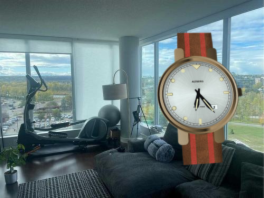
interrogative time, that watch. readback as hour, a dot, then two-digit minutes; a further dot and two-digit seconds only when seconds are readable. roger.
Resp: 6.24
